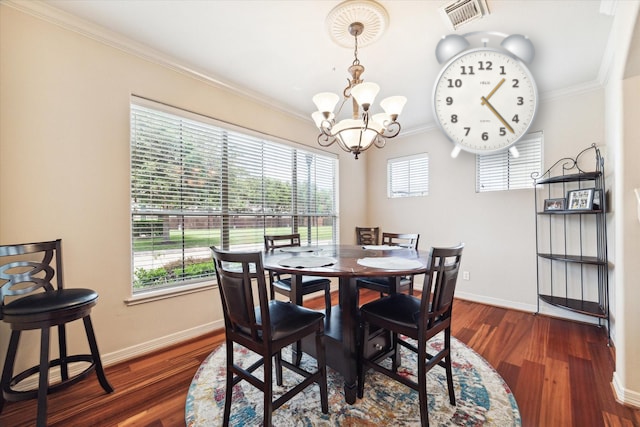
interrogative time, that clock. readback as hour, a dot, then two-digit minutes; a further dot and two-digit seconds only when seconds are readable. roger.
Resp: 1.23
